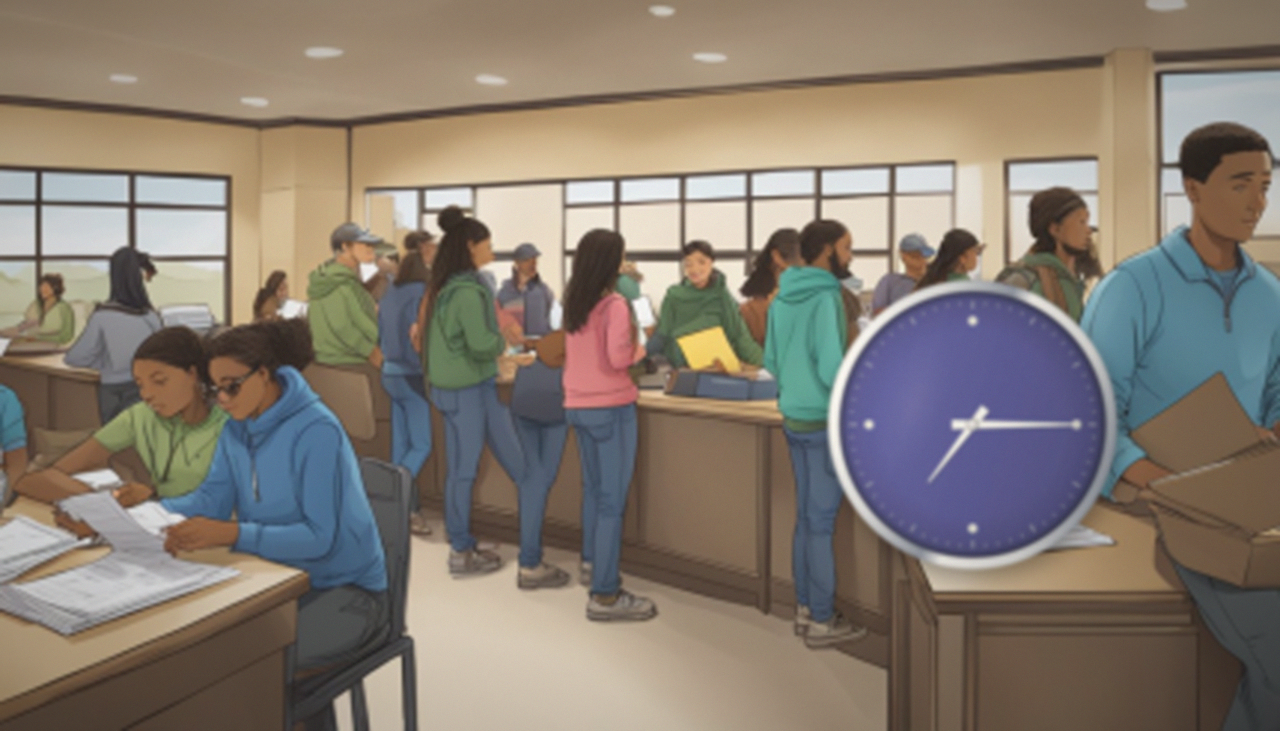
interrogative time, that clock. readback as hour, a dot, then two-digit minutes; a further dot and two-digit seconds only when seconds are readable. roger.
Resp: 7.15
